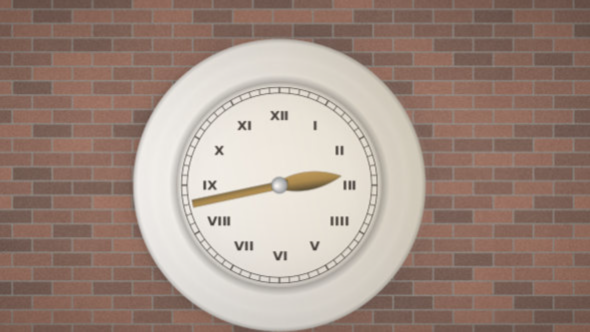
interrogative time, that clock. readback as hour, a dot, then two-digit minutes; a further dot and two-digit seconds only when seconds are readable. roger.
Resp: 2.43
